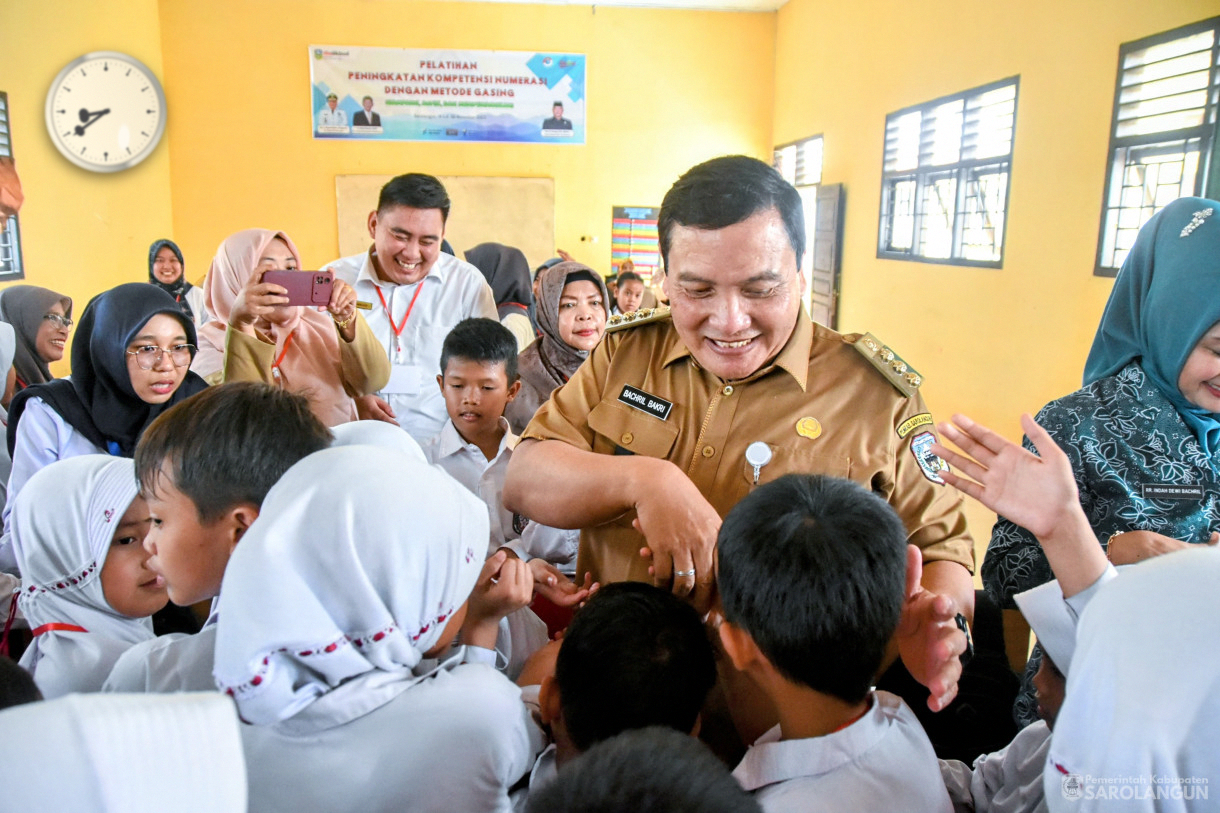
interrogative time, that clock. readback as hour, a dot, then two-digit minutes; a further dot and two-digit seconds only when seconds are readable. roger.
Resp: 8.39
